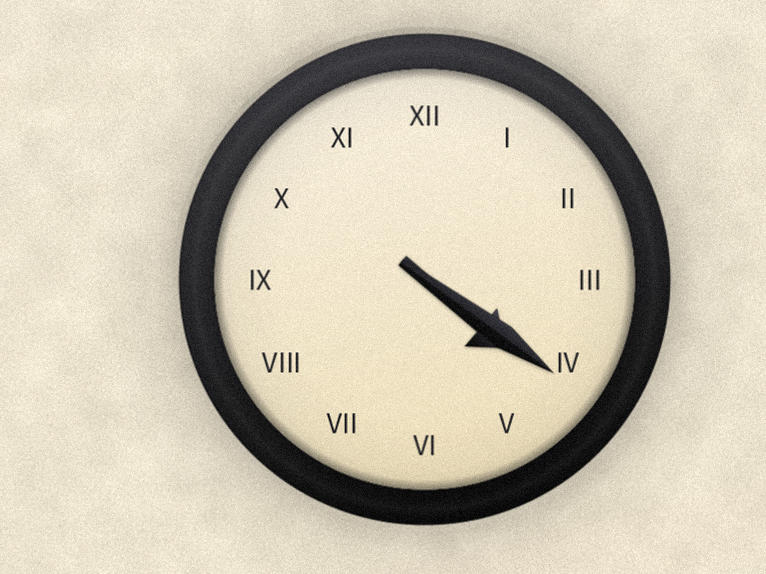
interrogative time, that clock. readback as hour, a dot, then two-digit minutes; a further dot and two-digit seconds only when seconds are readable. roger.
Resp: 4.21
